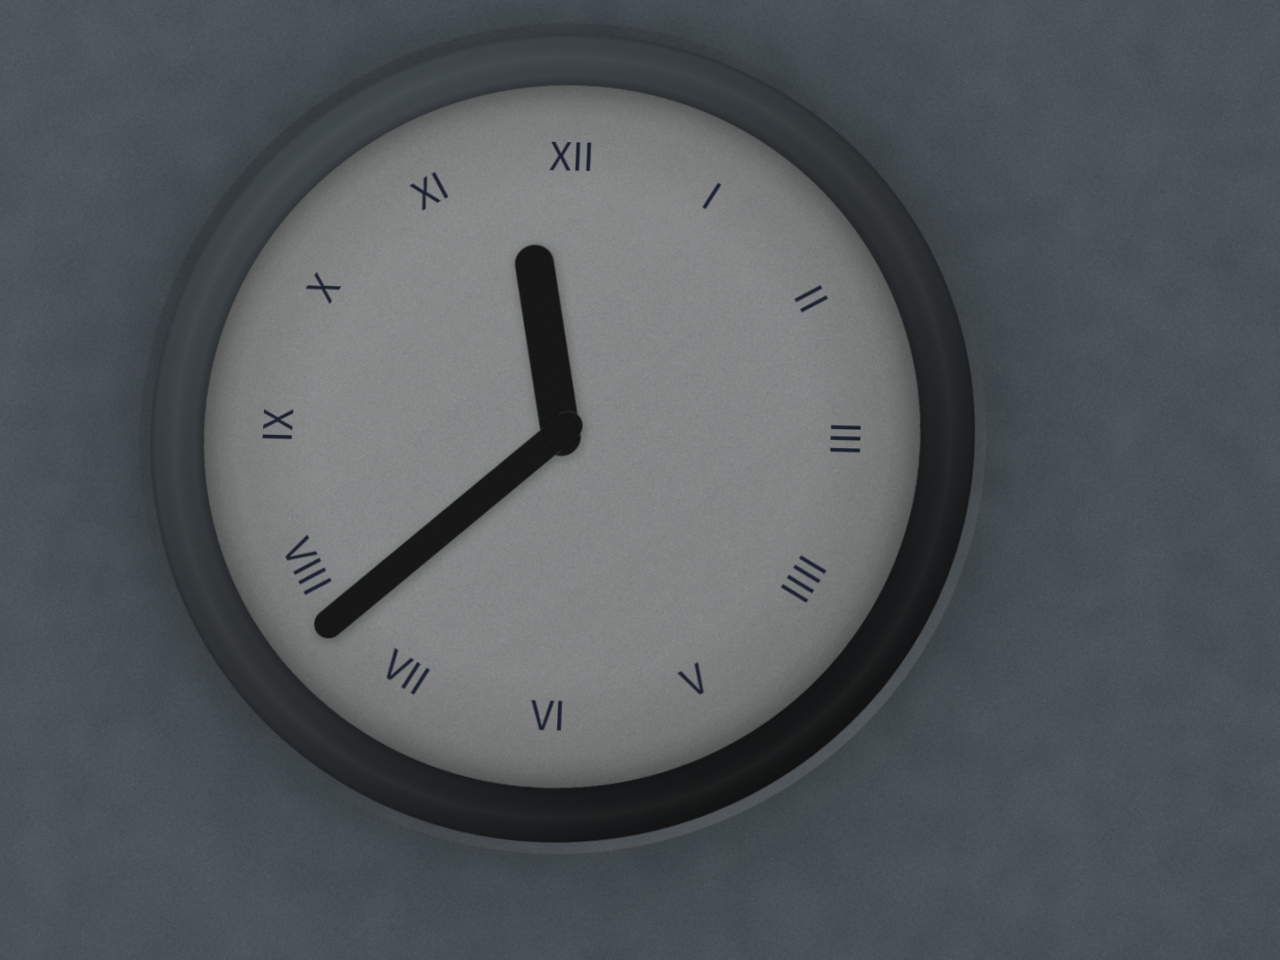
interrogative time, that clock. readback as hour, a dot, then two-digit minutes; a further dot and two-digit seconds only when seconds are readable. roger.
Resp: 11.38
